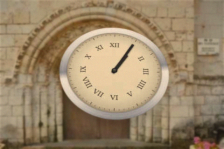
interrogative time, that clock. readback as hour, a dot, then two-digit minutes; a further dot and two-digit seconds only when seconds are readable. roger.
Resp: 1.05
